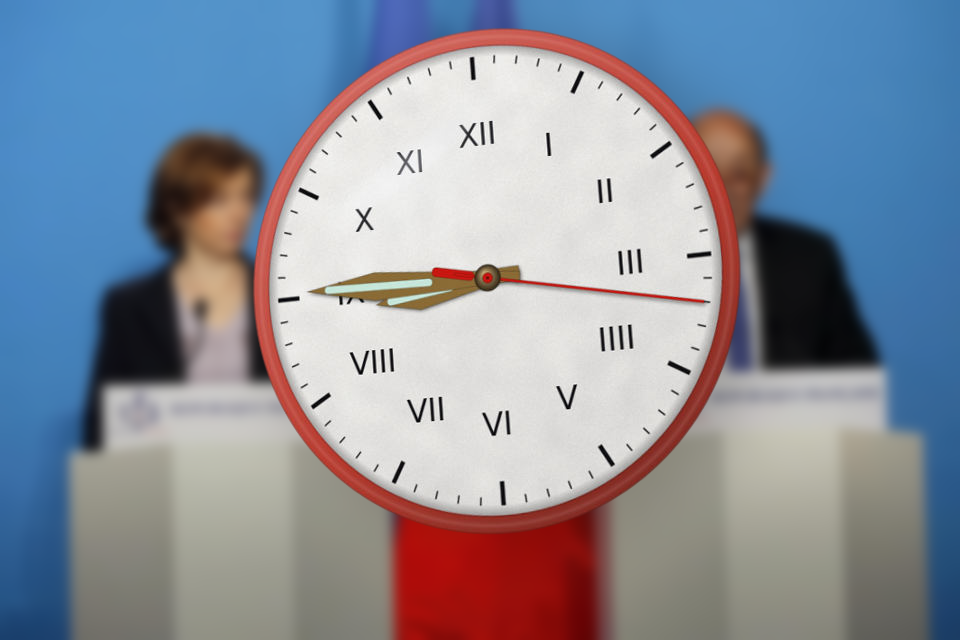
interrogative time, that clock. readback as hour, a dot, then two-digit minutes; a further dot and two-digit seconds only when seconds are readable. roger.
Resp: 8.45.17
